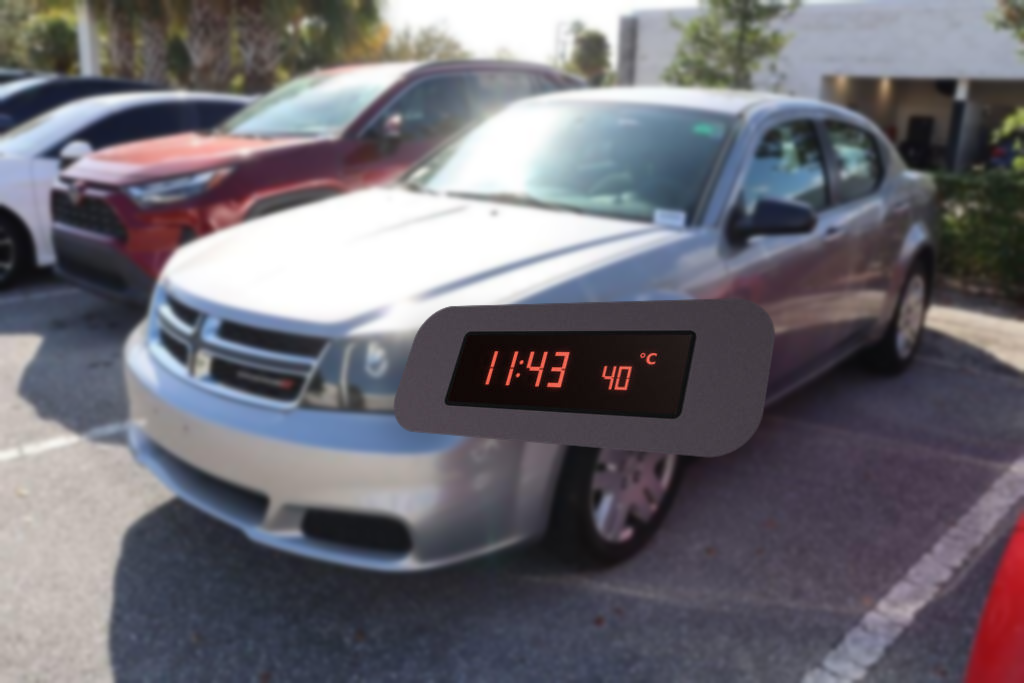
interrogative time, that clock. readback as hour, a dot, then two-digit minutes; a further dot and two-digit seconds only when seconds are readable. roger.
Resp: 11.43
